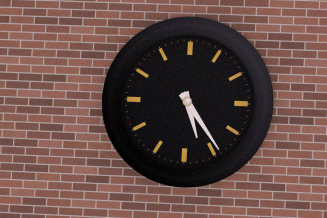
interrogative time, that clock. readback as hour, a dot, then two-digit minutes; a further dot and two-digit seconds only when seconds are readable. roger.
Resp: 5.24
